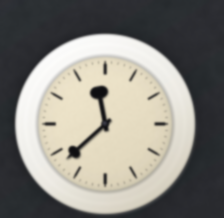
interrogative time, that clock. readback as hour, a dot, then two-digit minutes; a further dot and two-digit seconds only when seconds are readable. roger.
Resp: 11.38
